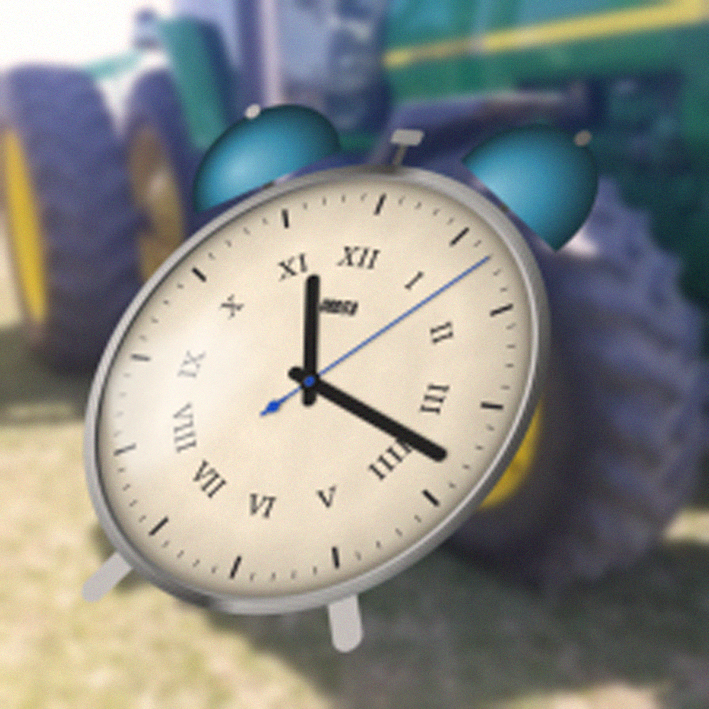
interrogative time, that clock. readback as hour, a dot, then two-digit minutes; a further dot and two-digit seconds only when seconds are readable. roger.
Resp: 11.18.07
